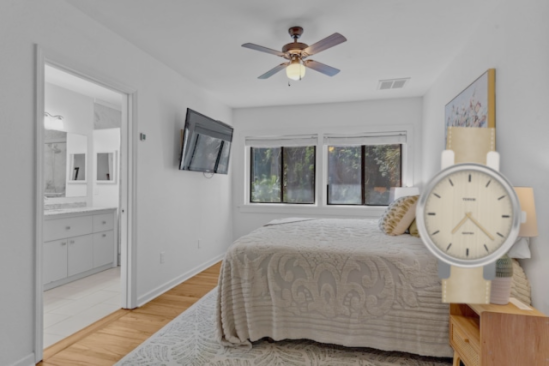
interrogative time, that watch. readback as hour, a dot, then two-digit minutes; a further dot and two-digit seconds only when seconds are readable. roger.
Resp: 7.22
